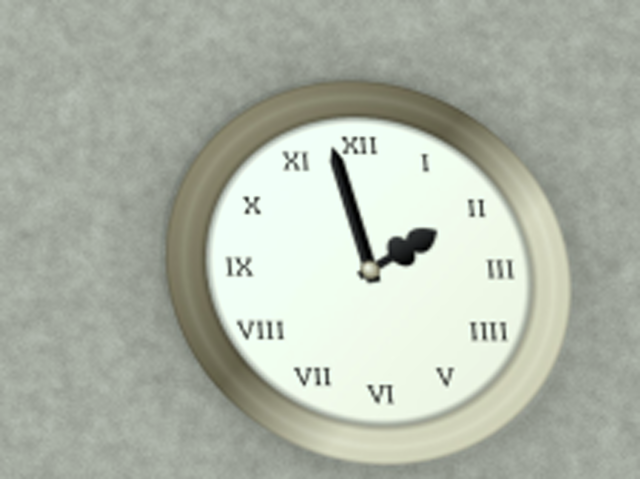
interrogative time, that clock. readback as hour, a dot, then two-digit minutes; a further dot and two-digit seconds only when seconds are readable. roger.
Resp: 1.58
